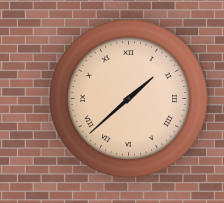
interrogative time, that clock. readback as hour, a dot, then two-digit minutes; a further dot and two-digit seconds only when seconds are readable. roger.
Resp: 1.38
